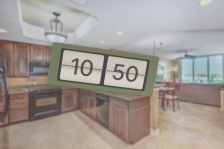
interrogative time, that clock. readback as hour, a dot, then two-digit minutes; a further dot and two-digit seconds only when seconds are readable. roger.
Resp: 10.50
